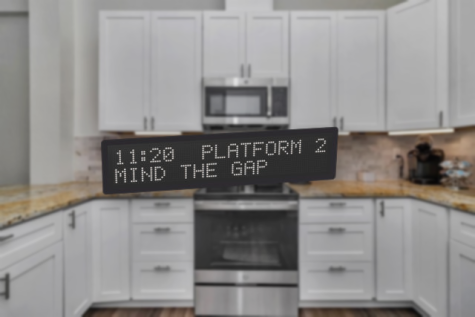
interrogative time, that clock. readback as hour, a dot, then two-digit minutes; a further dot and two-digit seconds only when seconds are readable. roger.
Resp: 11.20
